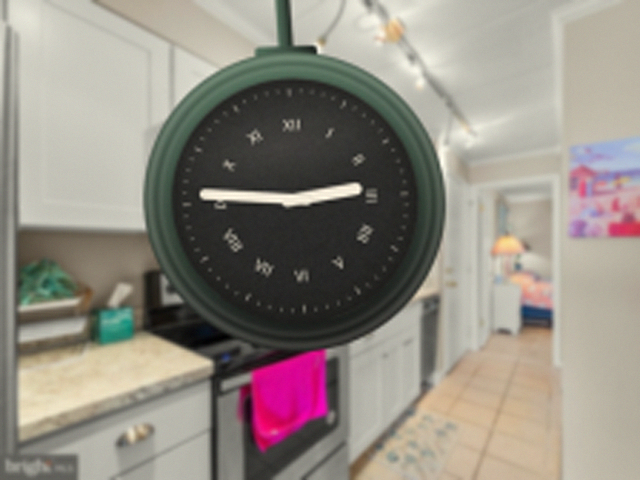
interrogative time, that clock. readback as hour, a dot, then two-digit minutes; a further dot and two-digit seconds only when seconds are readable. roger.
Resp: 2.46
